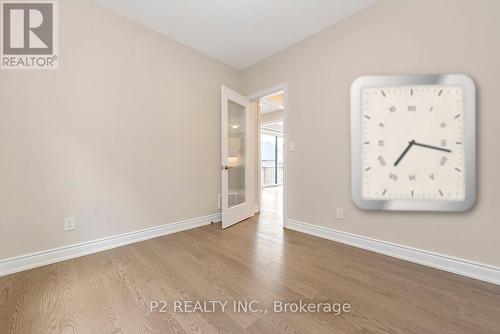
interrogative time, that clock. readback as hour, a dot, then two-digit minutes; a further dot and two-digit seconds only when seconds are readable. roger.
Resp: 7.17
